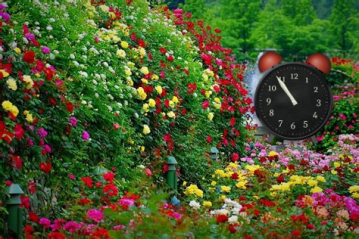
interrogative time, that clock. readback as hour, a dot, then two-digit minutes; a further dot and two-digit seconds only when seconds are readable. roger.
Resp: 10.54
